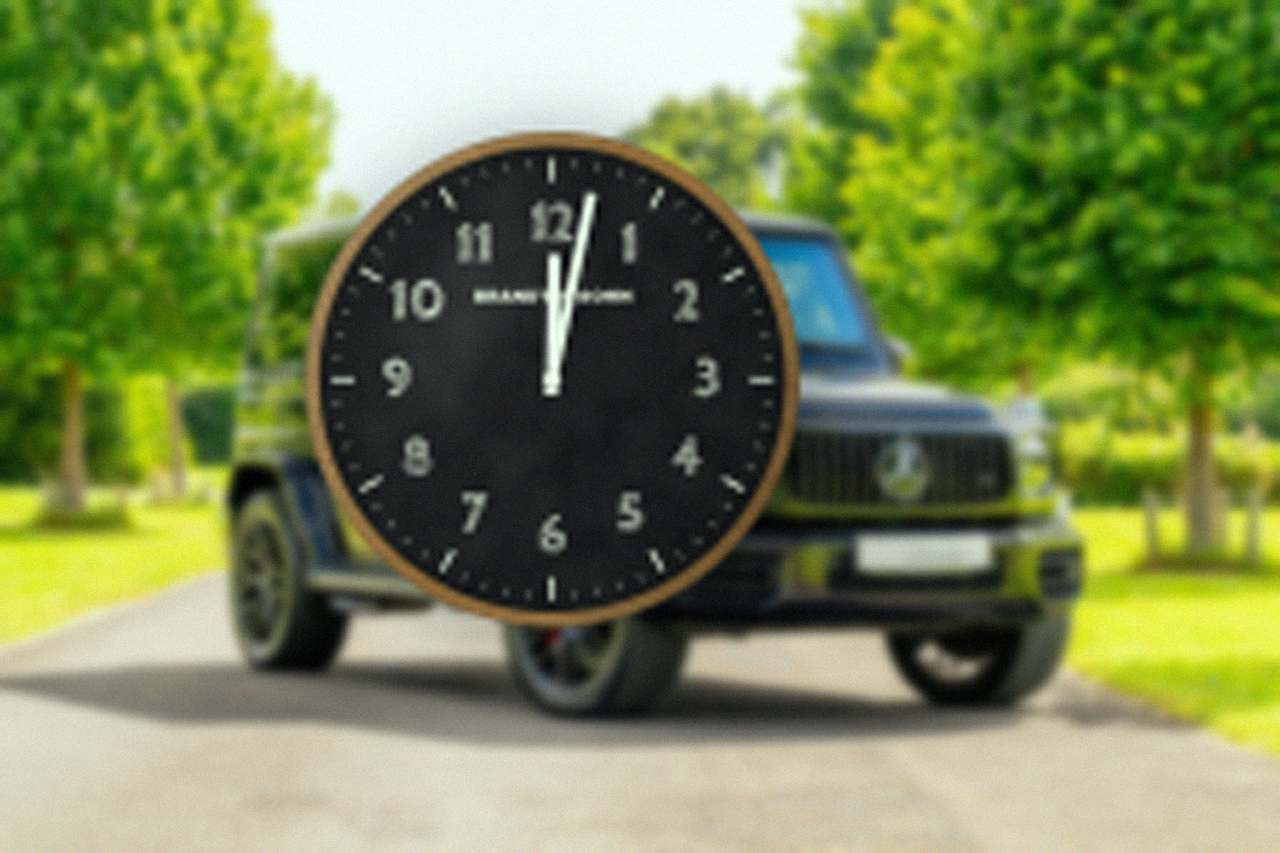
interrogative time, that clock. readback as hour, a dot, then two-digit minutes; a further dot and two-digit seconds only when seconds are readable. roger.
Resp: 12.02
